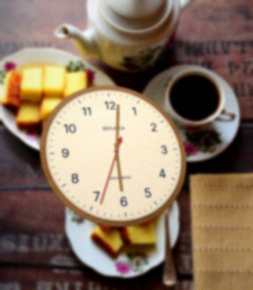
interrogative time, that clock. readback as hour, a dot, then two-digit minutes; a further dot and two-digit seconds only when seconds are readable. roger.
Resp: 6.01.34
